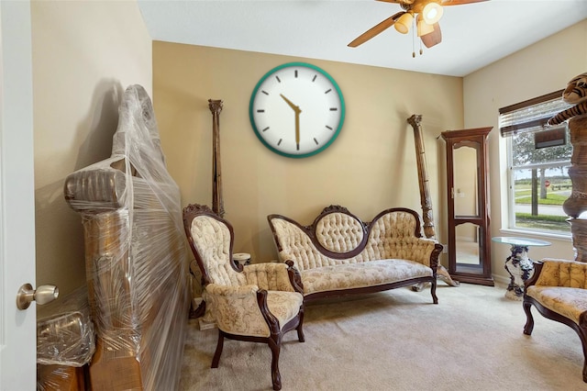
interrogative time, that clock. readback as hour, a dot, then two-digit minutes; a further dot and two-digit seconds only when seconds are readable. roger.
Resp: 10.30
